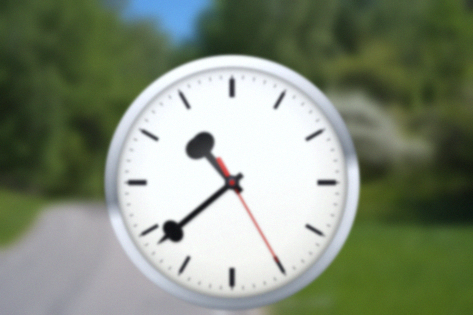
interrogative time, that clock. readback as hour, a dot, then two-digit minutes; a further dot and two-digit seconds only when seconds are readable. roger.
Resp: 10.38.25
